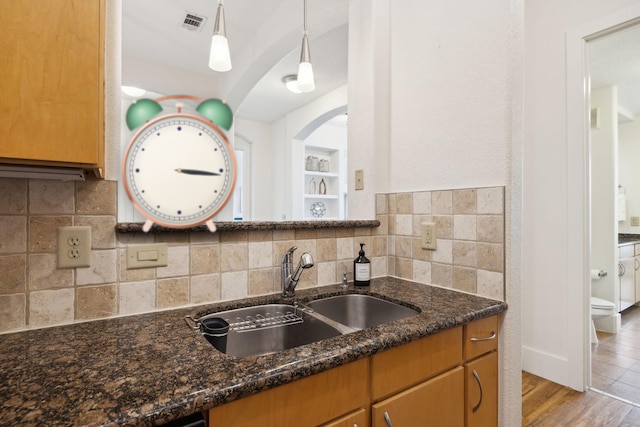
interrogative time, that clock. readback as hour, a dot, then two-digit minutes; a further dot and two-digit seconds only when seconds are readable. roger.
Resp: 3.16
